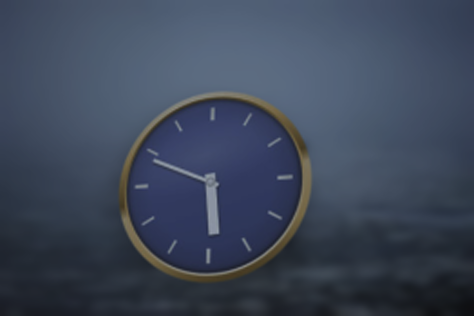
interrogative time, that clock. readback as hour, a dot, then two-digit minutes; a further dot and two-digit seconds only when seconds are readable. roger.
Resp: 5.49
